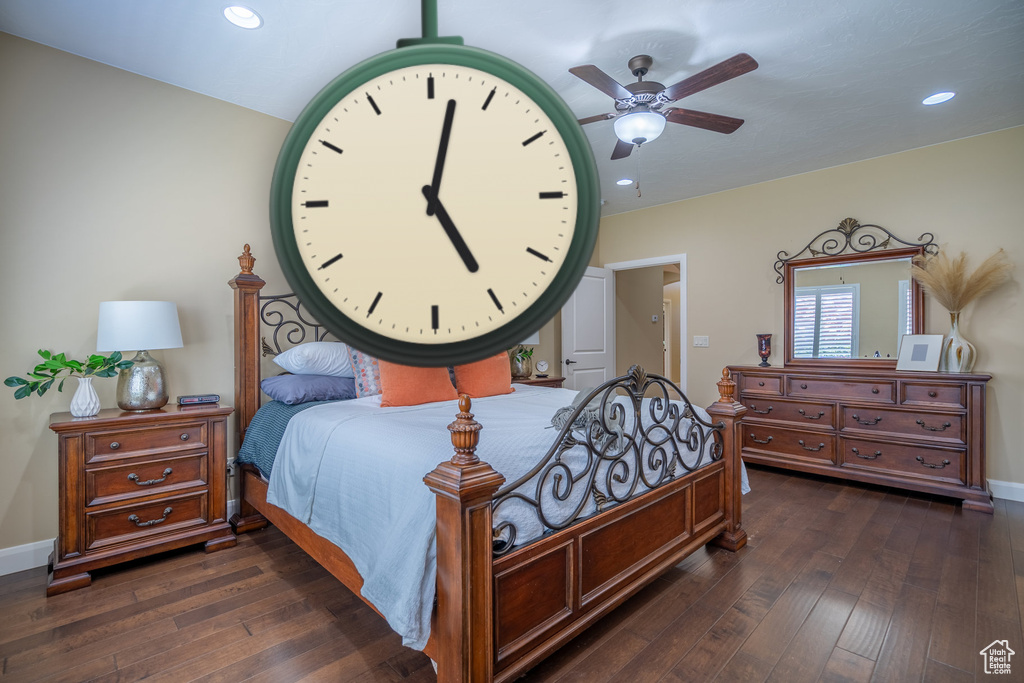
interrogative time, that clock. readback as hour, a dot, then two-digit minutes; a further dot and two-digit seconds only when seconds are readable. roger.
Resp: 5.02
